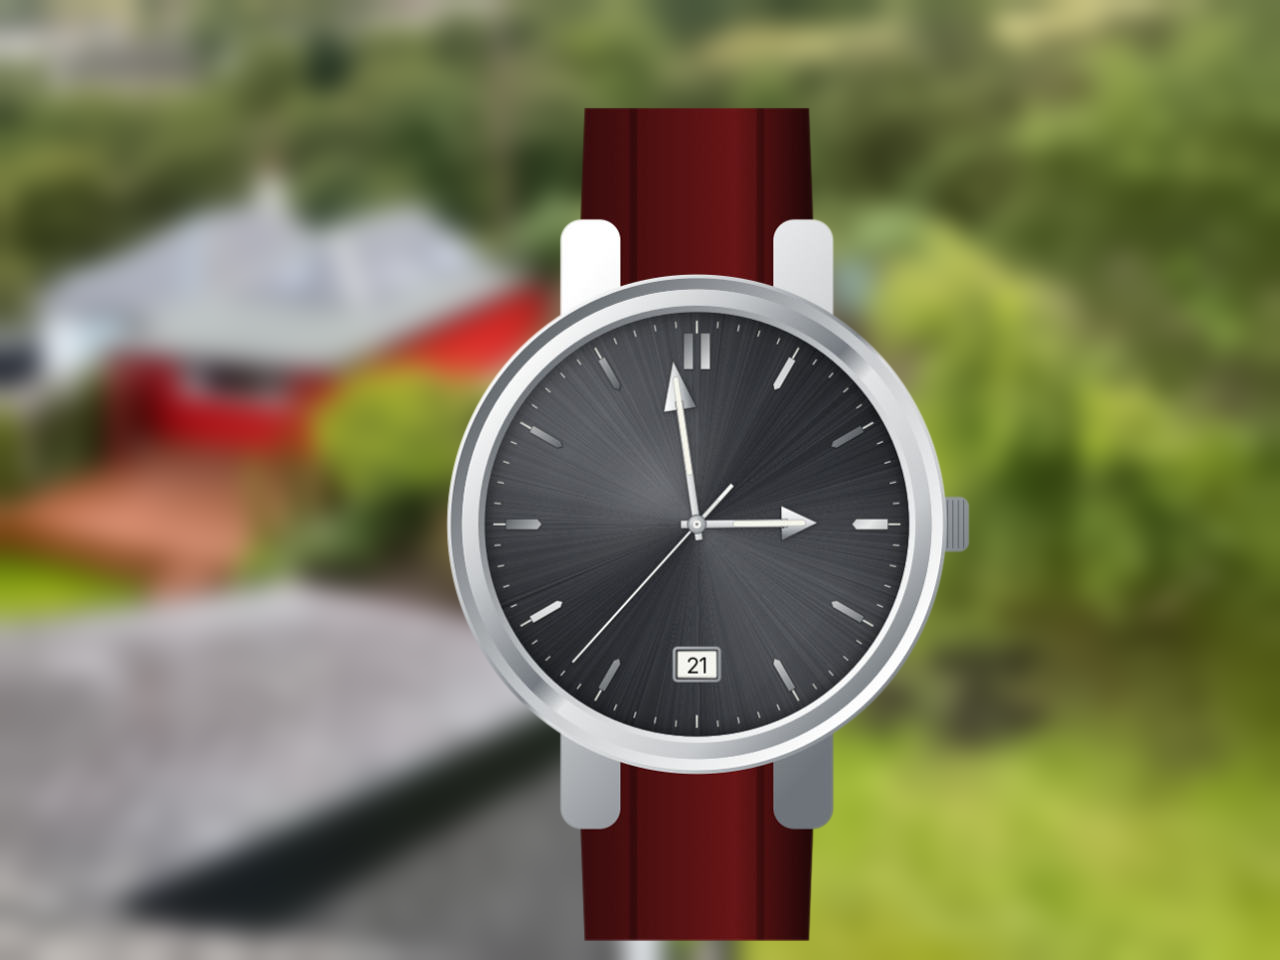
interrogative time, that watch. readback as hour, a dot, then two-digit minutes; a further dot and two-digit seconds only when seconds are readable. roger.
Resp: 2.58.37
